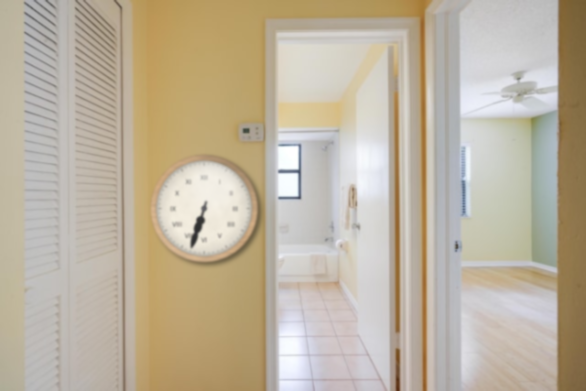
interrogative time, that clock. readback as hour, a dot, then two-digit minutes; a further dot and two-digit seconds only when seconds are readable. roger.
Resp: 6.33
